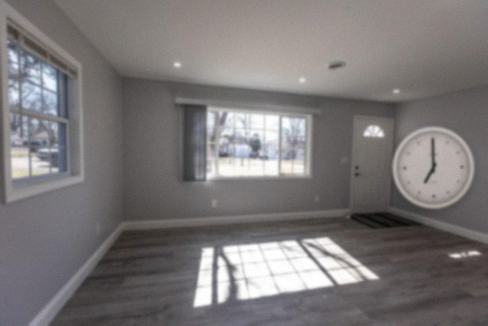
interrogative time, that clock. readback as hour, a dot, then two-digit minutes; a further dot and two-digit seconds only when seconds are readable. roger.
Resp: 7.00
